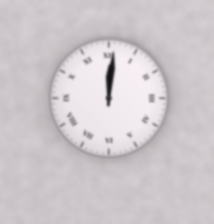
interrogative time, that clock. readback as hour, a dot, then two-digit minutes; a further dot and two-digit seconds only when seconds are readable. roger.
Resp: 12.01
